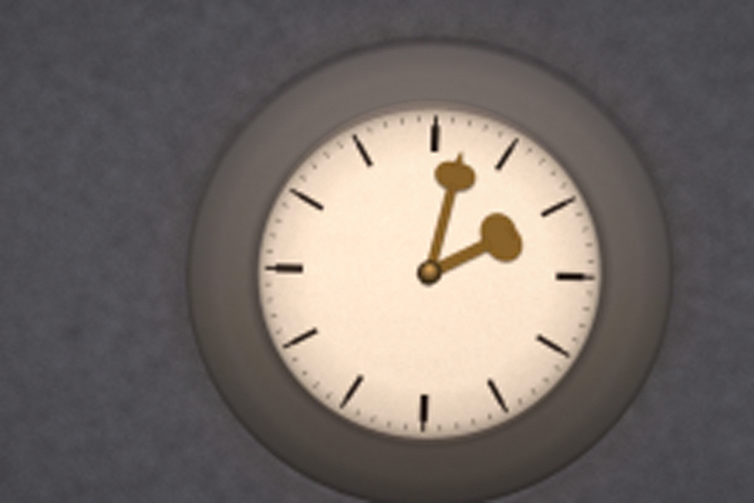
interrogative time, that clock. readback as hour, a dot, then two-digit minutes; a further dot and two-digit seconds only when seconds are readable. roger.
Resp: 2.02
